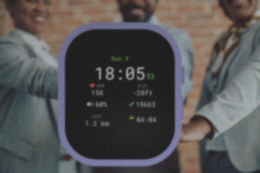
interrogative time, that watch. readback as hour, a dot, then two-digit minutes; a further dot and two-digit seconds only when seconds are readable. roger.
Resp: 18.05
